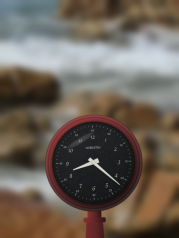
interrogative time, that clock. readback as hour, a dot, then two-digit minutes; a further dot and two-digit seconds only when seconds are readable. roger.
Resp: 8.22
